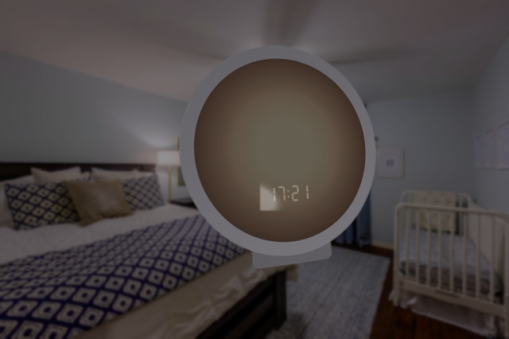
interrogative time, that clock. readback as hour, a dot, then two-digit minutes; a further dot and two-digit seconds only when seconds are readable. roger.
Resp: 17.21
